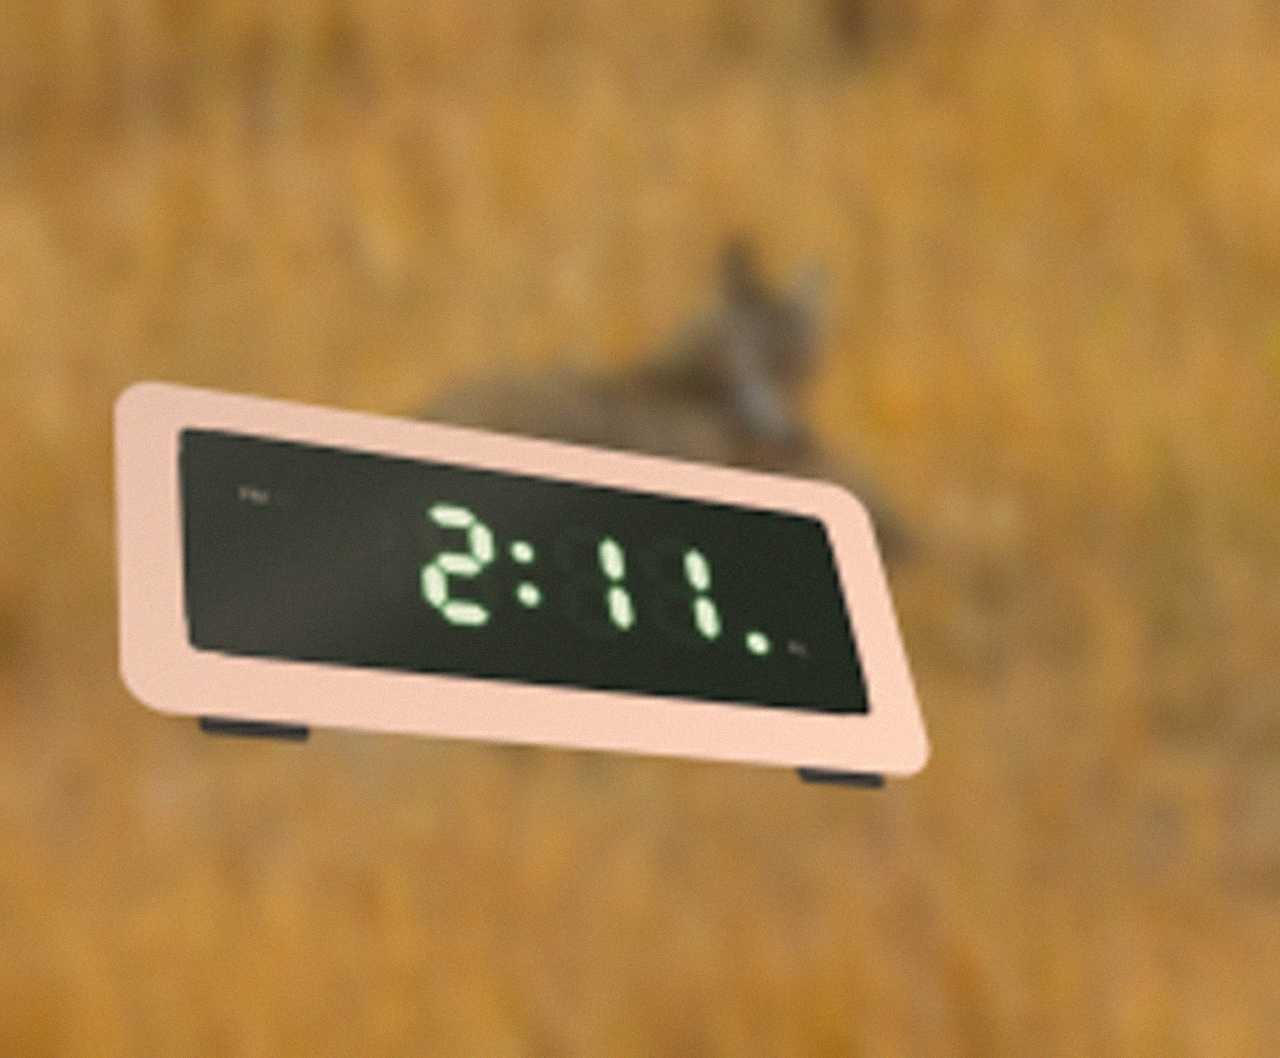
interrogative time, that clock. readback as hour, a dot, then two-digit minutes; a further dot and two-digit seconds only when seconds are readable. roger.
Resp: 2.11
